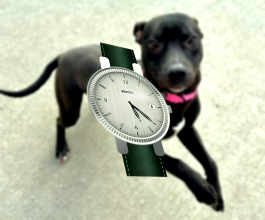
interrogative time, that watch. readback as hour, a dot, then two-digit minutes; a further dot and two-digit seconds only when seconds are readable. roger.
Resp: 5.22
